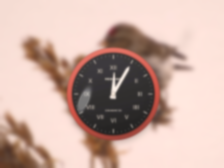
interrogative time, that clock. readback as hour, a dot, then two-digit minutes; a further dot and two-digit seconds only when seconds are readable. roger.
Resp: 12.05
